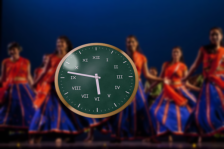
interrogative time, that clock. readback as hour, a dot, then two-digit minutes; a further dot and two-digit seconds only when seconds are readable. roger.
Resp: 5.47
